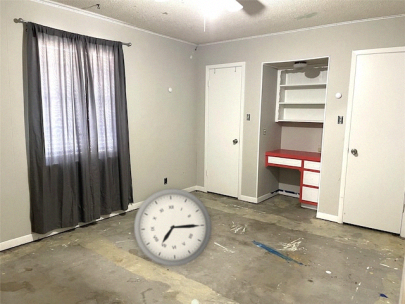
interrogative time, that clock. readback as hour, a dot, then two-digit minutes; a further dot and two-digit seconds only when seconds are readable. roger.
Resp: 7.15
